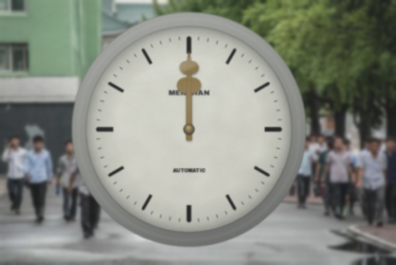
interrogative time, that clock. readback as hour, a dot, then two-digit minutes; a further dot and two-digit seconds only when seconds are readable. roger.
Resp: 12.00
